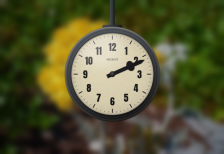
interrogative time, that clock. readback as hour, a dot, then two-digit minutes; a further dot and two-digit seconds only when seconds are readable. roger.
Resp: 2.11
